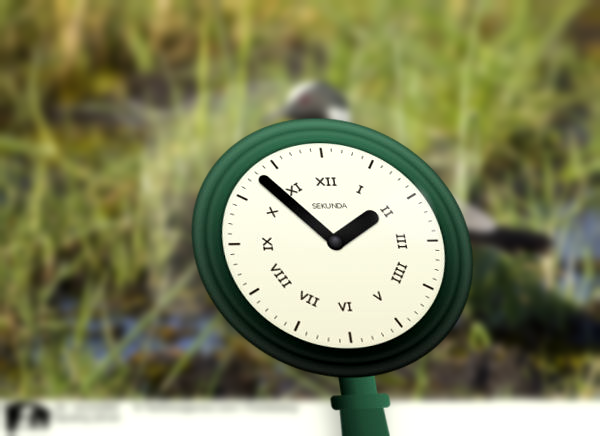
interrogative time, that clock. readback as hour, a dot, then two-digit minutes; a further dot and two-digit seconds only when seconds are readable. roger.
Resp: 1.53
